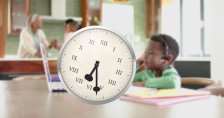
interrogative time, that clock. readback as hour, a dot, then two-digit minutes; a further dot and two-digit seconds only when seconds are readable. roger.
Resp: 6.27
